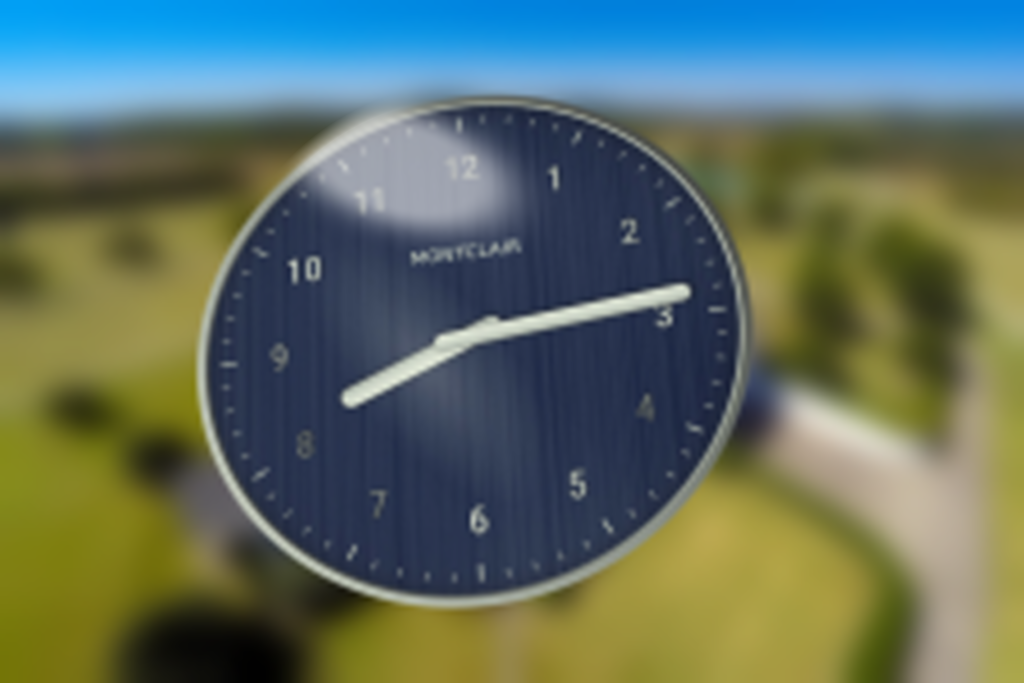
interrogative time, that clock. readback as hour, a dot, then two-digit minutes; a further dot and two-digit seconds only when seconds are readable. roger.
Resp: 8.14
